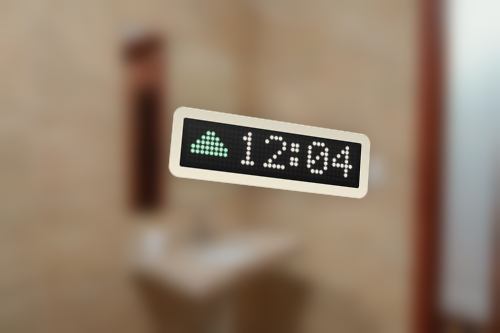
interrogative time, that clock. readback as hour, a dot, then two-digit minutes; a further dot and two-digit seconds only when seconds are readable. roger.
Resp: 12.04
